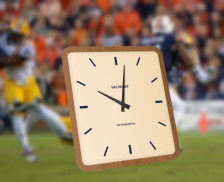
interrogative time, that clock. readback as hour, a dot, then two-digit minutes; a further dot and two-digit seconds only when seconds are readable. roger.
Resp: 10.02
